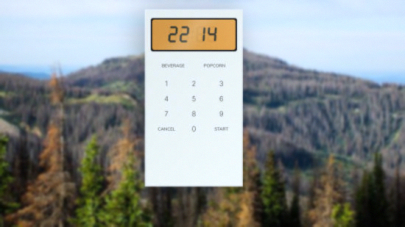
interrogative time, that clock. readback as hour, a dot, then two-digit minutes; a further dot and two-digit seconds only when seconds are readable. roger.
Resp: 22.14
